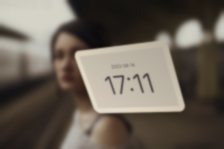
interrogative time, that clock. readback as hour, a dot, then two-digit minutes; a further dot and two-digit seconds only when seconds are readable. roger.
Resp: 17.11
